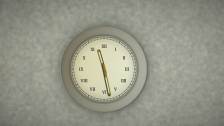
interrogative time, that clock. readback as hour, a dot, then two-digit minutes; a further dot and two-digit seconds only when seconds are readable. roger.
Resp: 11.28
